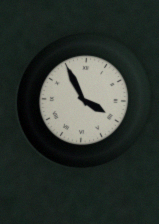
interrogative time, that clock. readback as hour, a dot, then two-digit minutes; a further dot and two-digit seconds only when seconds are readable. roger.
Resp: 3.55
